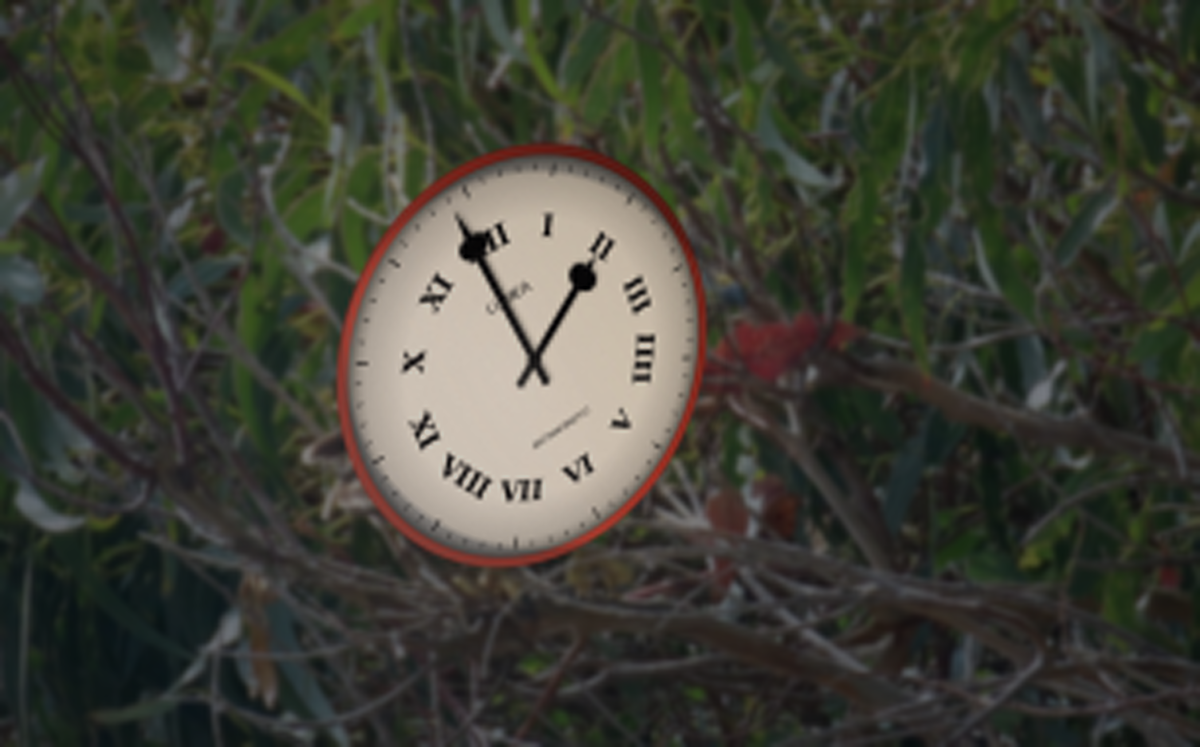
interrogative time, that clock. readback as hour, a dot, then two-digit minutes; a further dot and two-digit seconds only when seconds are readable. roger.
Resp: 1.59
